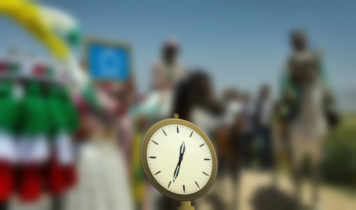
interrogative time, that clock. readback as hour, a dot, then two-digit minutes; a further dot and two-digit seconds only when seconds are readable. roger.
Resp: 12.34
